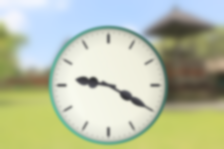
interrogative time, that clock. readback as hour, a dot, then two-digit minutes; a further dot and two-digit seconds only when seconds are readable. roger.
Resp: 9.20
